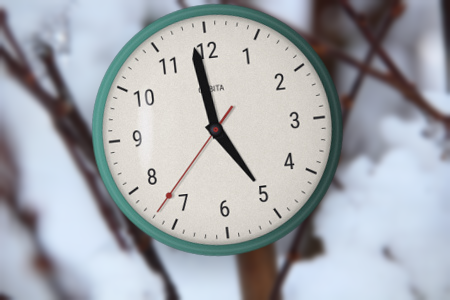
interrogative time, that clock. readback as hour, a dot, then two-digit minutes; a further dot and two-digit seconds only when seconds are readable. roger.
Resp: 4.58.37
